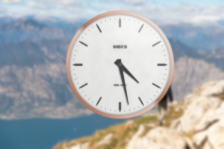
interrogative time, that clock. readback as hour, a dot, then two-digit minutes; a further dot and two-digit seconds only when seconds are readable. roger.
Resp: 4.28
